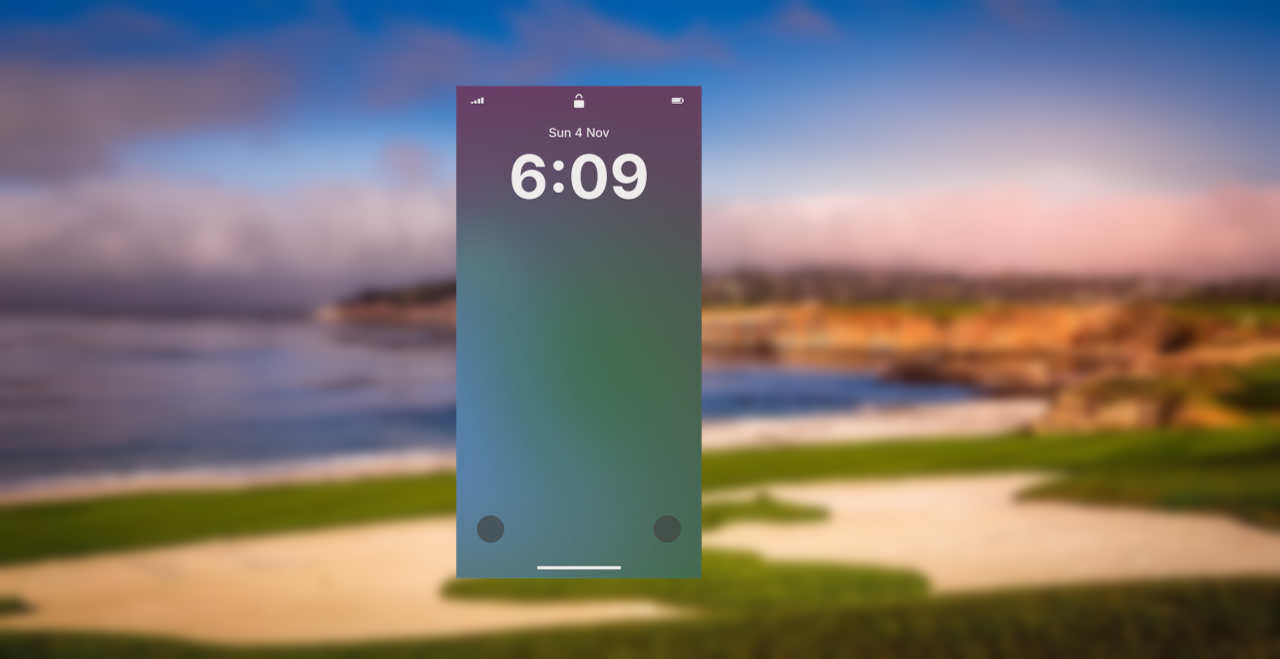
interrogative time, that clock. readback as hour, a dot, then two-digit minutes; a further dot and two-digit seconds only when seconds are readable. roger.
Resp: 6.09
